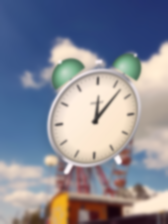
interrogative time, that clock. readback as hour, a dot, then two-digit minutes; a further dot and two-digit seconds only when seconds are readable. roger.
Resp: 12.07
